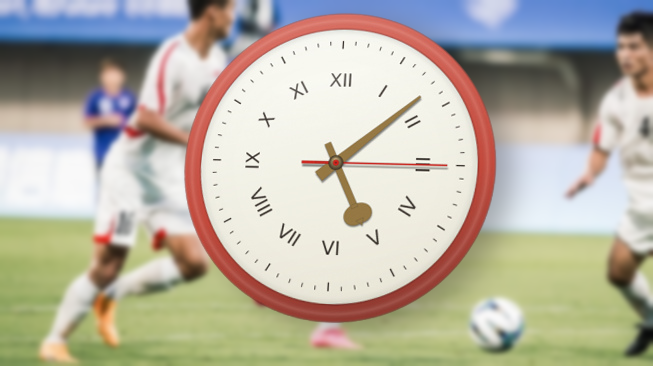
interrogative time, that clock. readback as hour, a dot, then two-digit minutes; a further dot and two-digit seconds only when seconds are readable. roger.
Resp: 5.08.15
